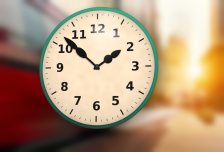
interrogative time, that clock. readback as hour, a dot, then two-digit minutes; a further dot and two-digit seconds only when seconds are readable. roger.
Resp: 1.52
